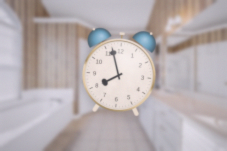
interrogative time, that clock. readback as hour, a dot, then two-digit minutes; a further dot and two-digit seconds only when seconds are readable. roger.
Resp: 7.57
